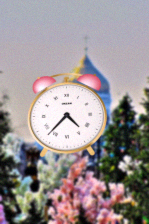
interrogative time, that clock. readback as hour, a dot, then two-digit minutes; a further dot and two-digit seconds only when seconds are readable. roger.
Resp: 4.37
